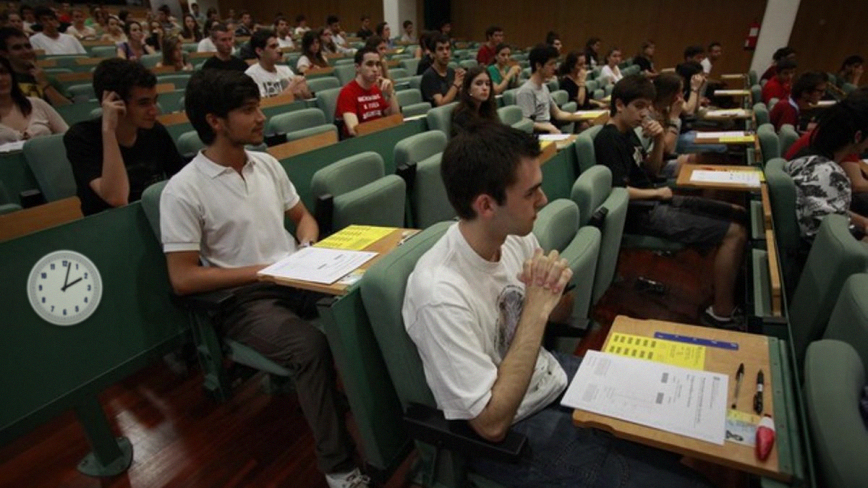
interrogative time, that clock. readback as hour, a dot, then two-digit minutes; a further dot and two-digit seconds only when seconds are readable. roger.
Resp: 2.02
